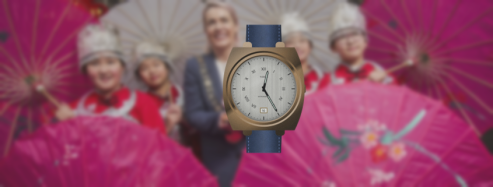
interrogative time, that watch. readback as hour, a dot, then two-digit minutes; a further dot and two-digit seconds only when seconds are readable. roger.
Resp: 12.25
